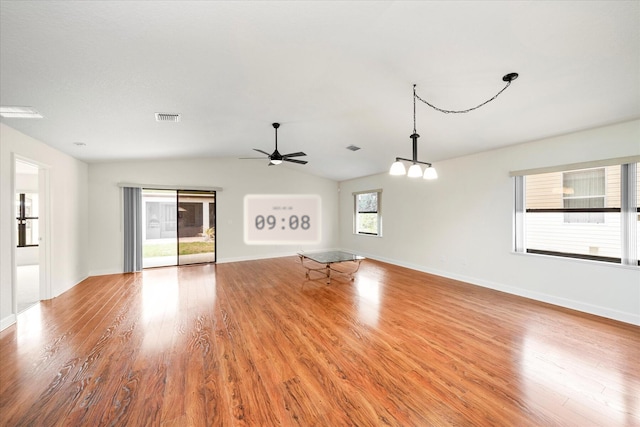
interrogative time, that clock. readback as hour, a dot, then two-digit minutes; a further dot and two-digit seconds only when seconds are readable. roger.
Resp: 9.08
